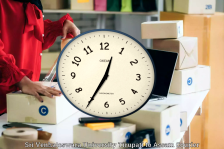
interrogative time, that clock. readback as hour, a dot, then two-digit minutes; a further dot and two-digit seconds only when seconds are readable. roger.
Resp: 12.35
